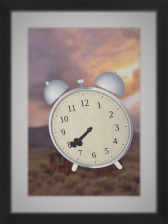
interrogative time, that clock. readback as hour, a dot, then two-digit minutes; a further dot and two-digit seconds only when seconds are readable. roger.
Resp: 7.39
